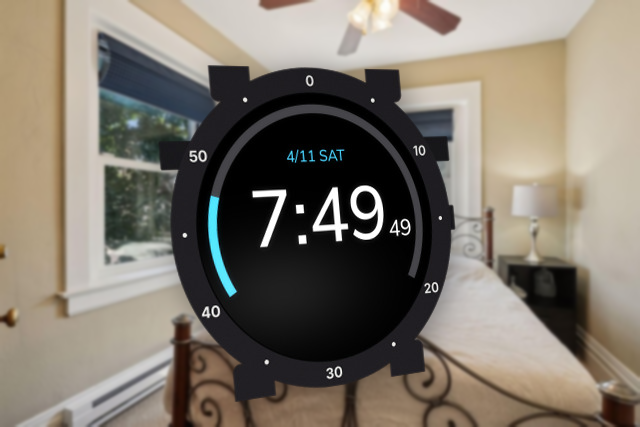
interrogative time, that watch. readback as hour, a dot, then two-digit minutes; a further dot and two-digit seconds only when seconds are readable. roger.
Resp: 7.49.49
